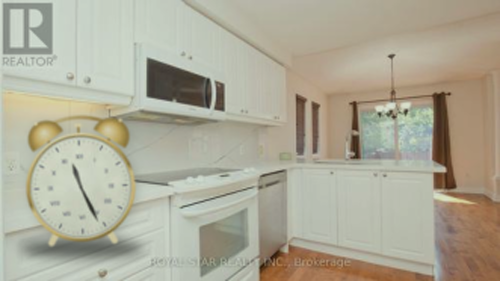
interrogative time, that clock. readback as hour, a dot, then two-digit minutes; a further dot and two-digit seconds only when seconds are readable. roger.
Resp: 11.26
